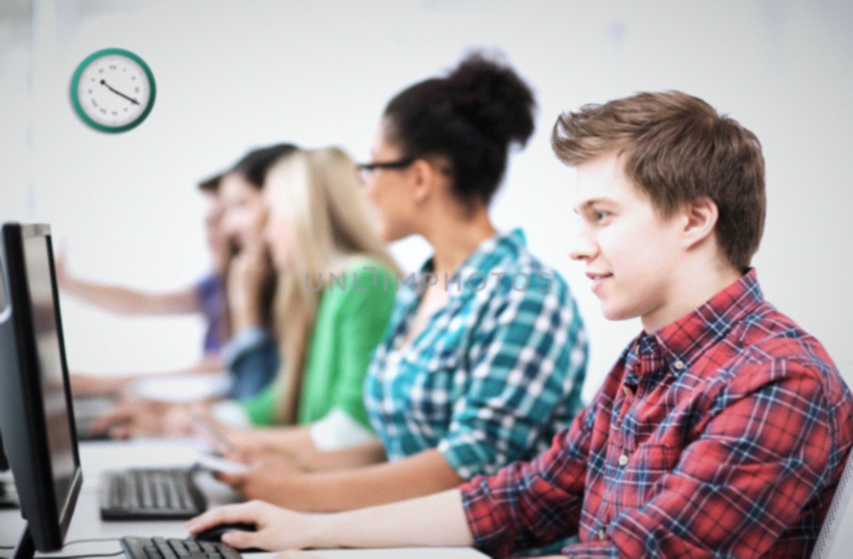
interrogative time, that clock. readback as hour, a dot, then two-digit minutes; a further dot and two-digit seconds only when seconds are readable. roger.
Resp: 10.20
